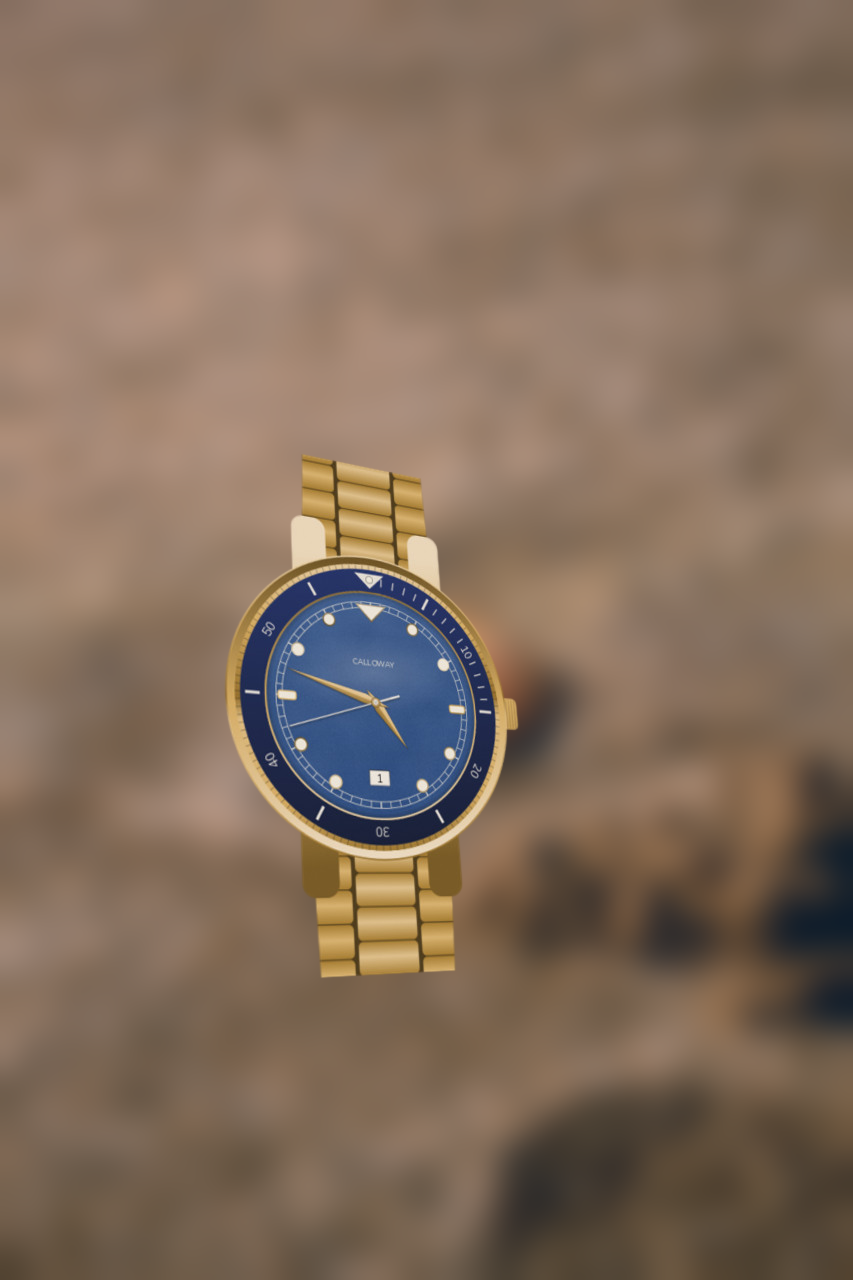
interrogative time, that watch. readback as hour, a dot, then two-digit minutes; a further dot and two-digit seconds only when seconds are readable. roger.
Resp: 4.47.42
